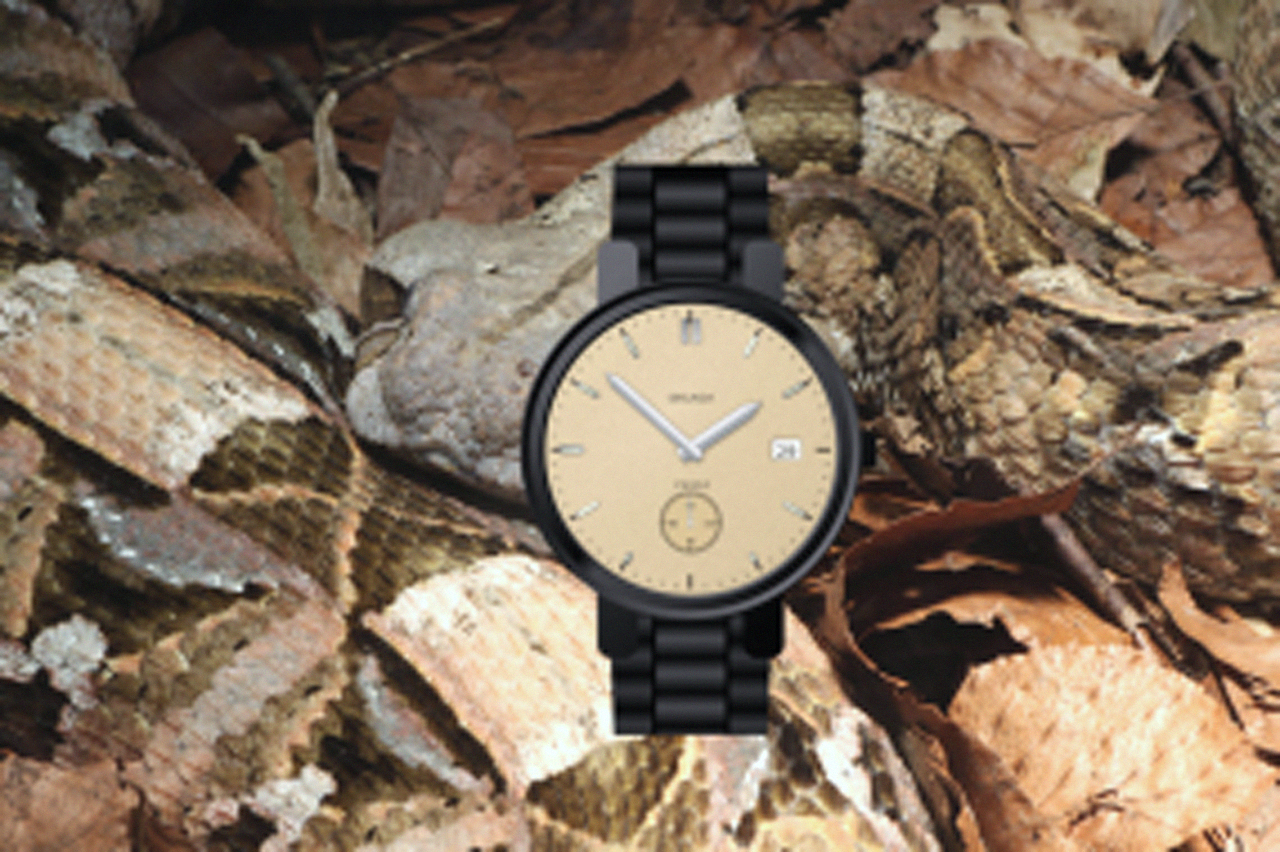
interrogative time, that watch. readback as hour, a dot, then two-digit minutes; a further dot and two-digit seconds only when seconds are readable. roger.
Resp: 1.52
